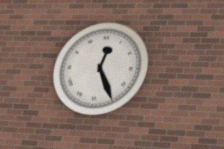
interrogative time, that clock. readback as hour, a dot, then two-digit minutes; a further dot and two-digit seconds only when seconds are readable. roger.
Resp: 12.25
